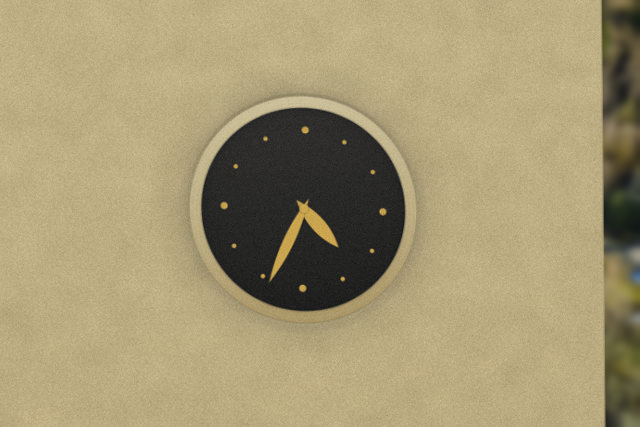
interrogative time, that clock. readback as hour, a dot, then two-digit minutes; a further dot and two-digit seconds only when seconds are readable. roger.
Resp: 4.34
